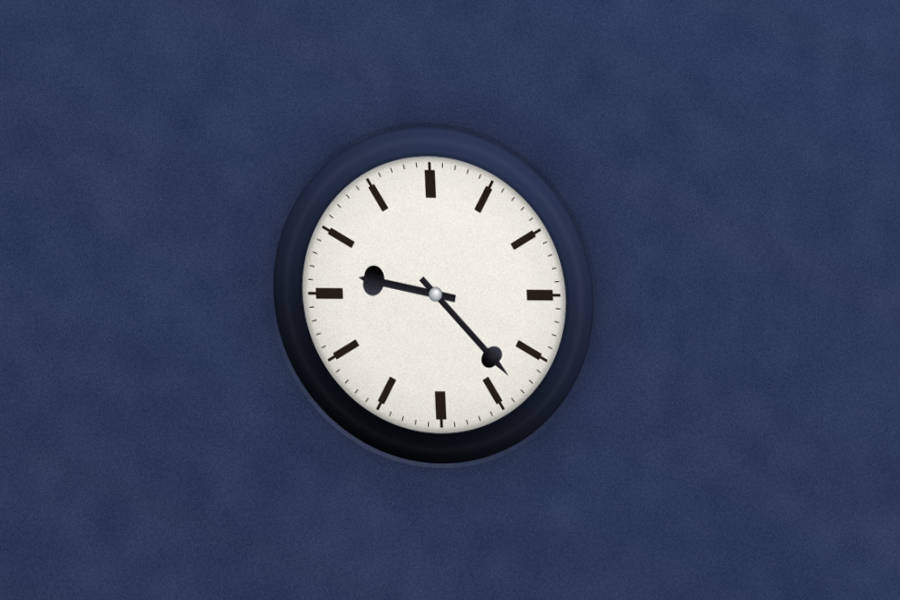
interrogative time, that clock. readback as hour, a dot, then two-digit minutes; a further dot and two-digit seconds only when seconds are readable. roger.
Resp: 9.23
